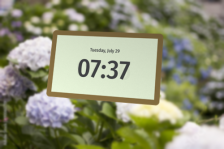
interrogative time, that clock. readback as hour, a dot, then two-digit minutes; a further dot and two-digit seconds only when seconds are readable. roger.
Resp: 7.37
